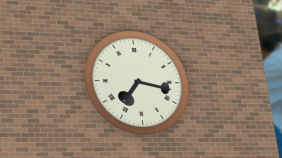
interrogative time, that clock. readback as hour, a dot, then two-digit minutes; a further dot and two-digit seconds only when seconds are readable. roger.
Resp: 7.17
